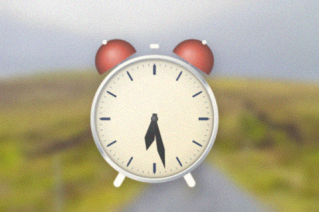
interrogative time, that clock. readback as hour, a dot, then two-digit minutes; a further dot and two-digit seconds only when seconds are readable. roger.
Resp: 6.28
